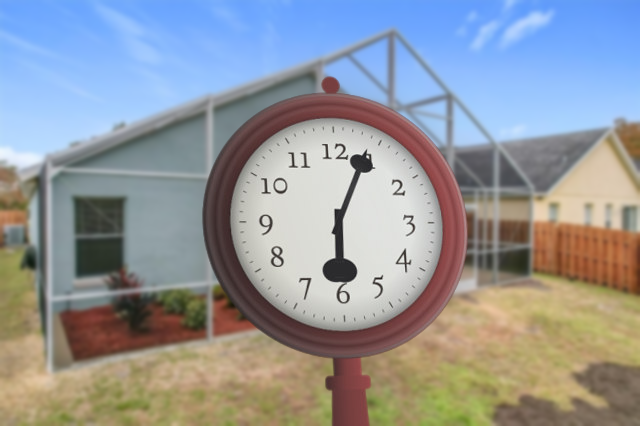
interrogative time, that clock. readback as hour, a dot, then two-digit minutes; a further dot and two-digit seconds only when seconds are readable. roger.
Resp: 6.04
